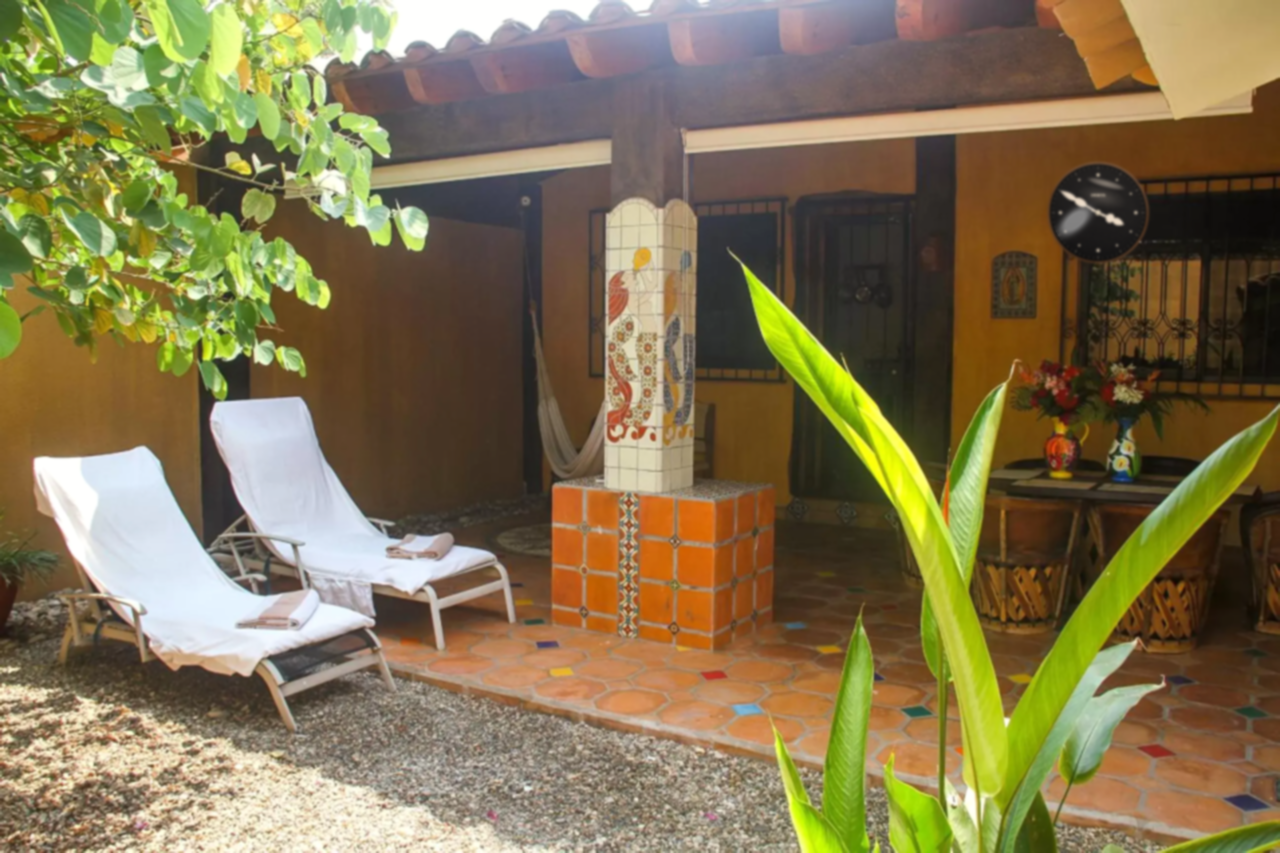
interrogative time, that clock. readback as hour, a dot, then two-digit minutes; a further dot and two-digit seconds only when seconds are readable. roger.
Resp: 3.50
